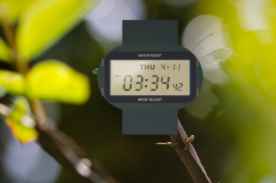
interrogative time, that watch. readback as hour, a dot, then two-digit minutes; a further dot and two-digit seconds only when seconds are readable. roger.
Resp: 3.34
